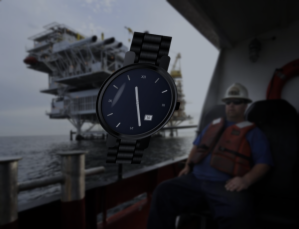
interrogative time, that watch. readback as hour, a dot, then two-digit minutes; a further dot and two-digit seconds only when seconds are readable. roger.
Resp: 11.27
